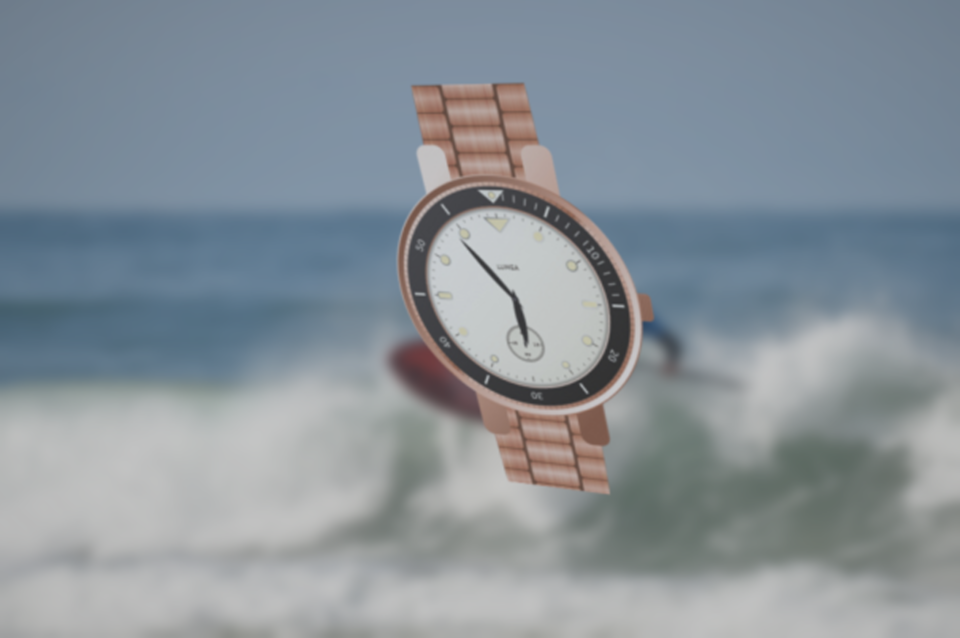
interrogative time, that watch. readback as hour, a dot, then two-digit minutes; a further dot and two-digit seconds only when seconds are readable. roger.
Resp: 5.54
